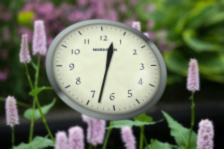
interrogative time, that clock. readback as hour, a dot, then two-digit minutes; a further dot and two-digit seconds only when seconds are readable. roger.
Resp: 12.33
